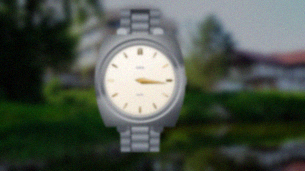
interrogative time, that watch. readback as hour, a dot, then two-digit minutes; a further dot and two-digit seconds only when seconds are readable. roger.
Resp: 3.16
